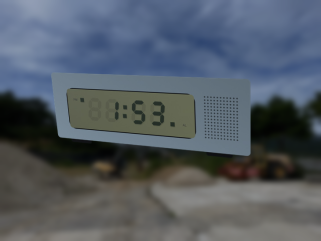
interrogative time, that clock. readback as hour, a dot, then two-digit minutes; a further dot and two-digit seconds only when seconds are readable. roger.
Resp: 1.53
